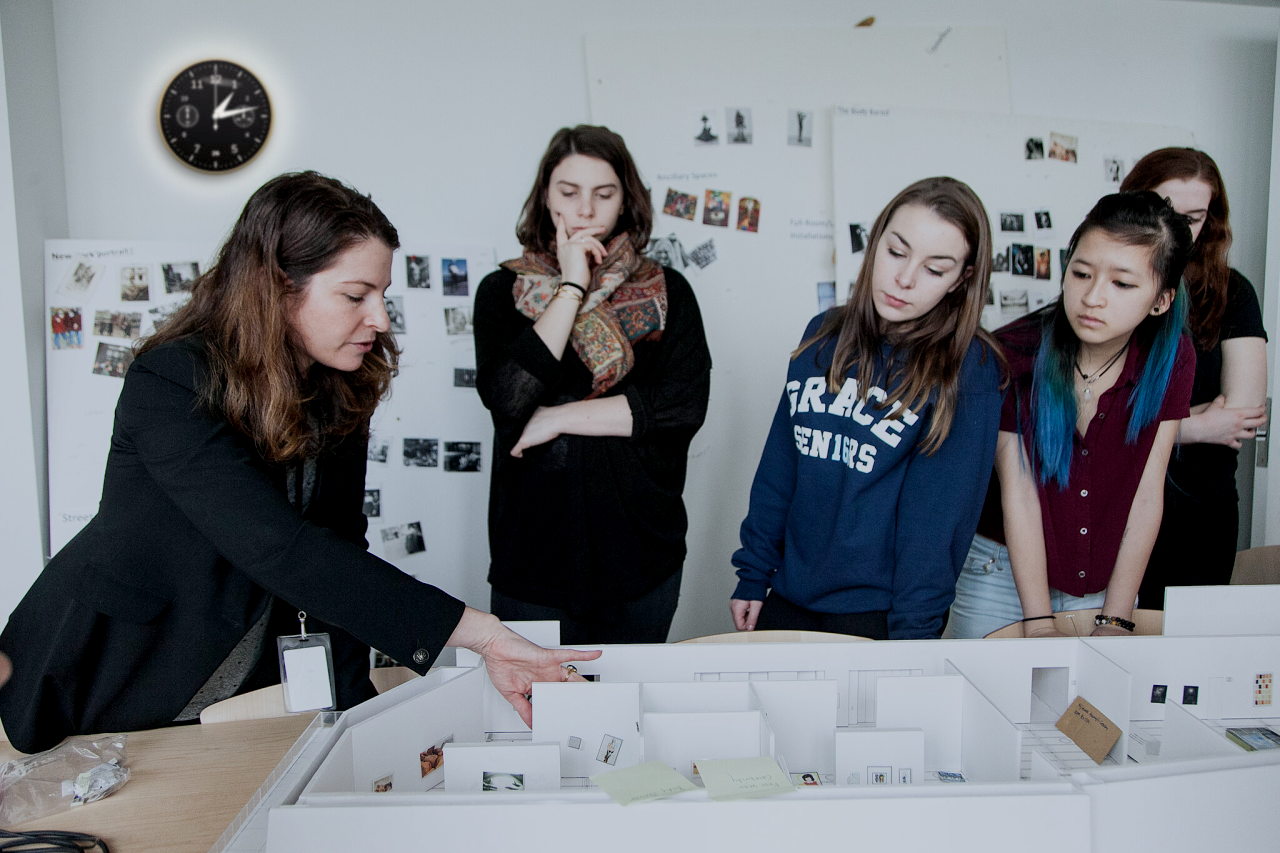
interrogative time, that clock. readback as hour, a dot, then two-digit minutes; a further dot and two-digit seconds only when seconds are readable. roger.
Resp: 1.13
